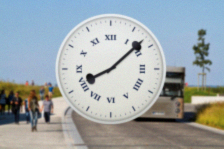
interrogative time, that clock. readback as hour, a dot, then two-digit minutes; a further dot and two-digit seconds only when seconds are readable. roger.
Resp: 8.08
